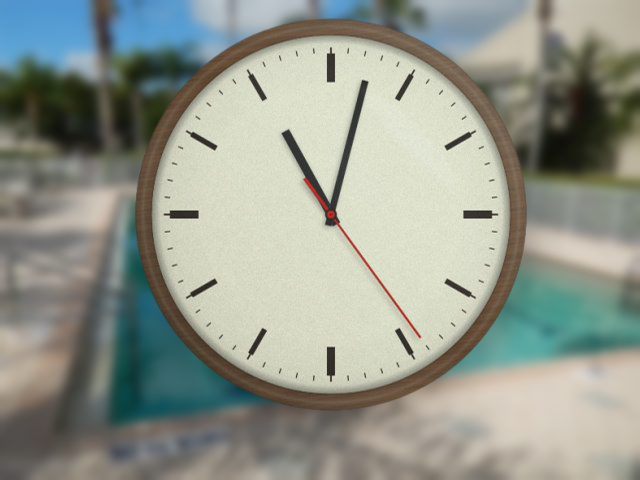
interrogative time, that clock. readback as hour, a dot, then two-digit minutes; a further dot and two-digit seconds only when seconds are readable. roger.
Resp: 11.02.24
